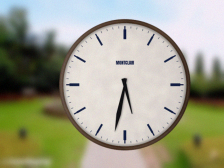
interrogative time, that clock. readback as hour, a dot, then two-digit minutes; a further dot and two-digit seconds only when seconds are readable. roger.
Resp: 5.32
